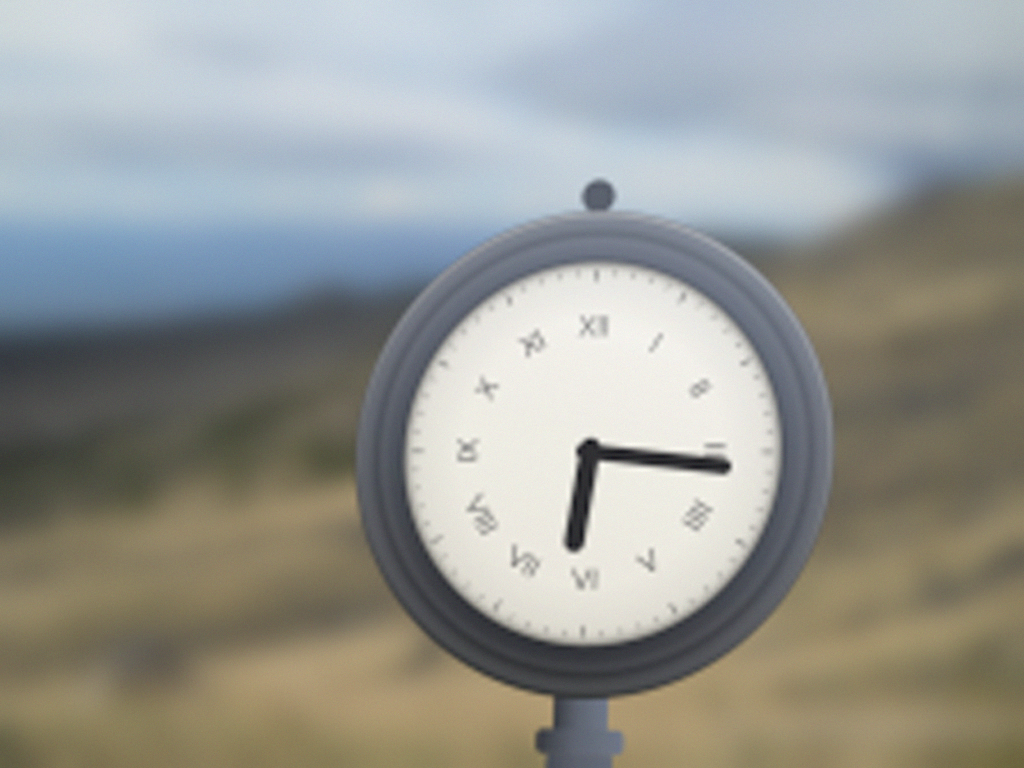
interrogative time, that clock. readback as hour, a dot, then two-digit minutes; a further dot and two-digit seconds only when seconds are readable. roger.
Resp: 6.16
